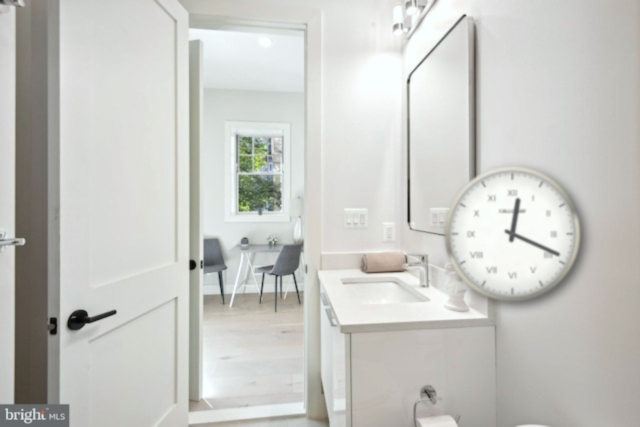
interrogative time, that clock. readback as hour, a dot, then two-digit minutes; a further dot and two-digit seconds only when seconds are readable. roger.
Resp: 12.19
